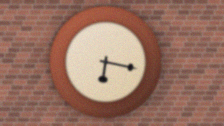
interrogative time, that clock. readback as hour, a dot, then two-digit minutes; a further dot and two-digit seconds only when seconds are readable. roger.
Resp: 6.17
